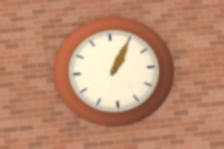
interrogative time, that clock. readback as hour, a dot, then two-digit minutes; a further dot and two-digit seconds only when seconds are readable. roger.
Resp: 1.05
